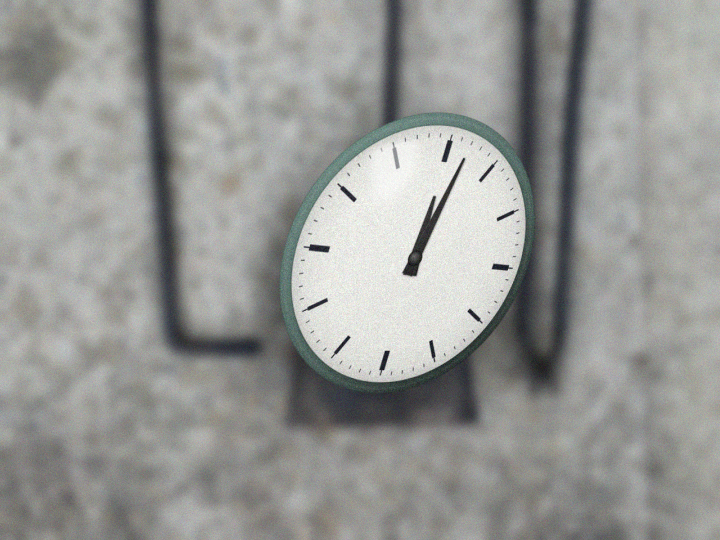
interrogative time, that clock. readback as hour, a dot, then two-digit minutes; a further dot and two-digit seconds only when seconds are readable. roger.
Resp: 12.02
